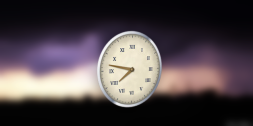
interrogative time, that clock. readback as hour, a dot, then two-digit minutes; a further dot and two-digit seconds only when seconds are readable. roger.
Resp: 7.47
